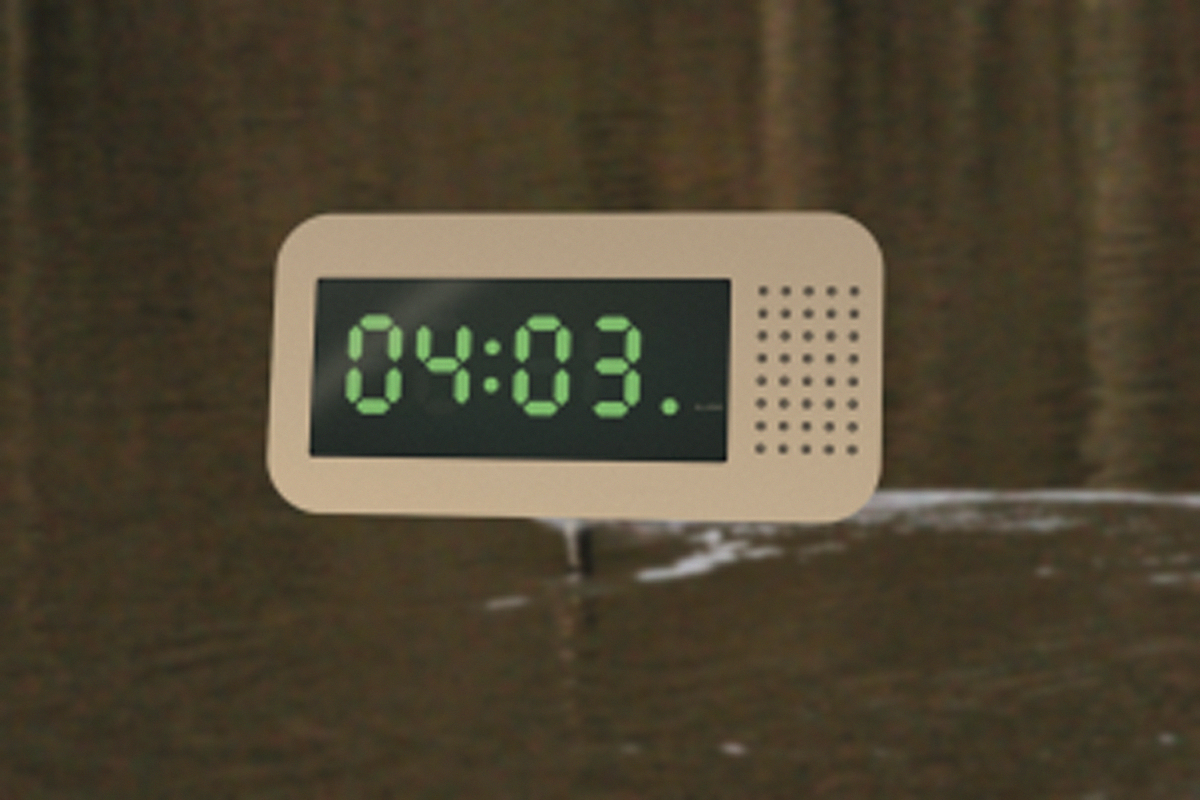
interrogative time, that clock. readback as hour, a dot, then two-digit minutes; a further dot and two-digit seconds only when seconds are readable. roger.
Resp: 4.03
